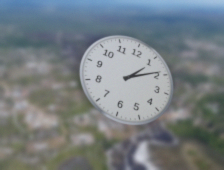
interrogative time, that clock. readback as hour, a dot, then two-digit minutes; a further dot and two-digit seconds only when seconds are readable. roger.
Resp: 1.09
